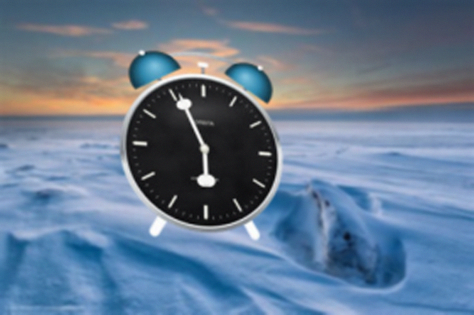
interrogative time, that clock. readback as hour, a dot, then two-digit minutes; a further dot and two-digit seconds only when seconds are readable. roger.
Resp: 5.56
